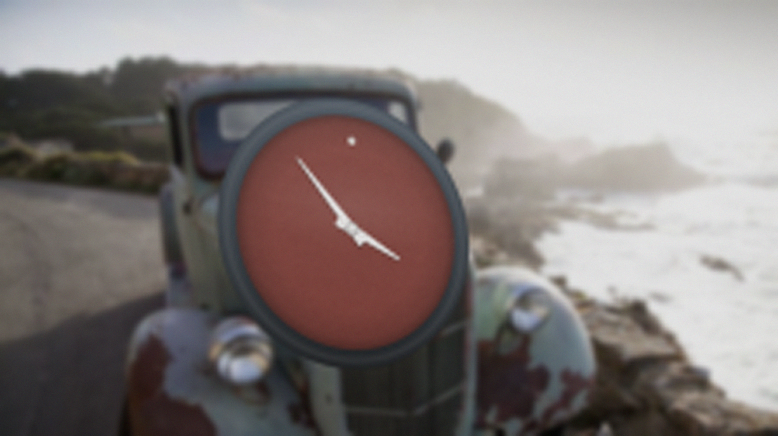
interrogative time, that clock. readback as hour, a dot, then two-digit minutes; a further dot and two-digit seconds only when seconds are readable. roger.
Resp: 3.53
